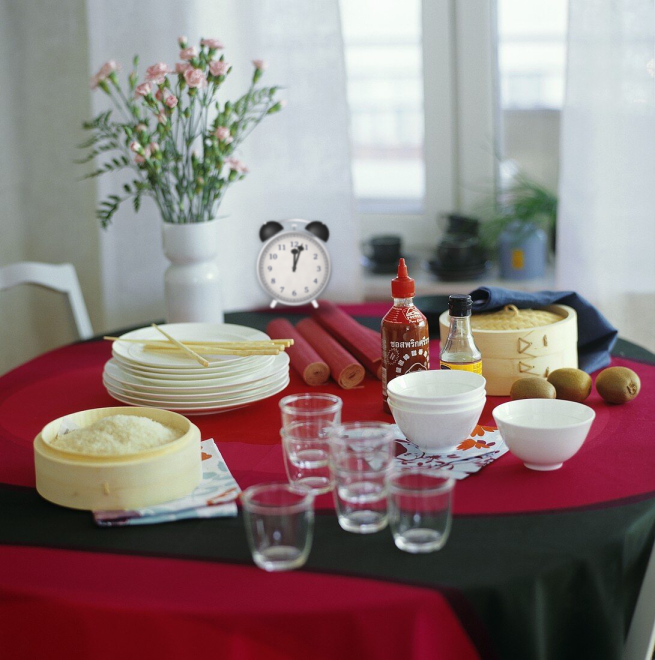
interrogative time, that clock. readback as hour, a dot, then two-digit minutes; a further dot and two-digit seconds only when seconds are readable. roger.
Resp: 12.03
